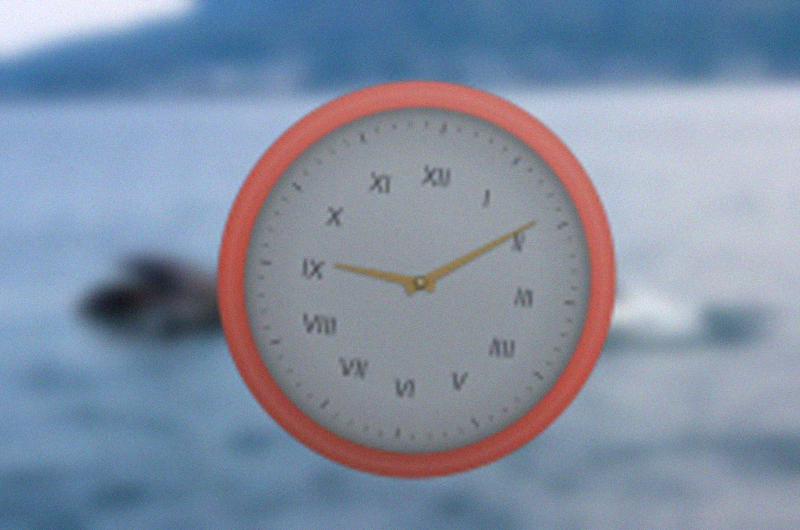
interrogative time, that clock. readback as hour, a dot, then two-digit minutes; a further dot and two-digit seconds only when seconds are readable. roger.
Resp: 9.09
